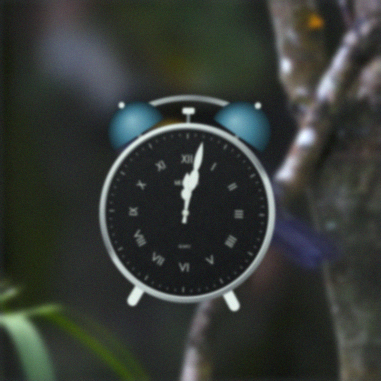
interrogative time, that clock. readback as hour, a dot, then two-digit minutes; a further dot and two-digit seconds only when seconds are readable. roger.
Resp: 12.02
